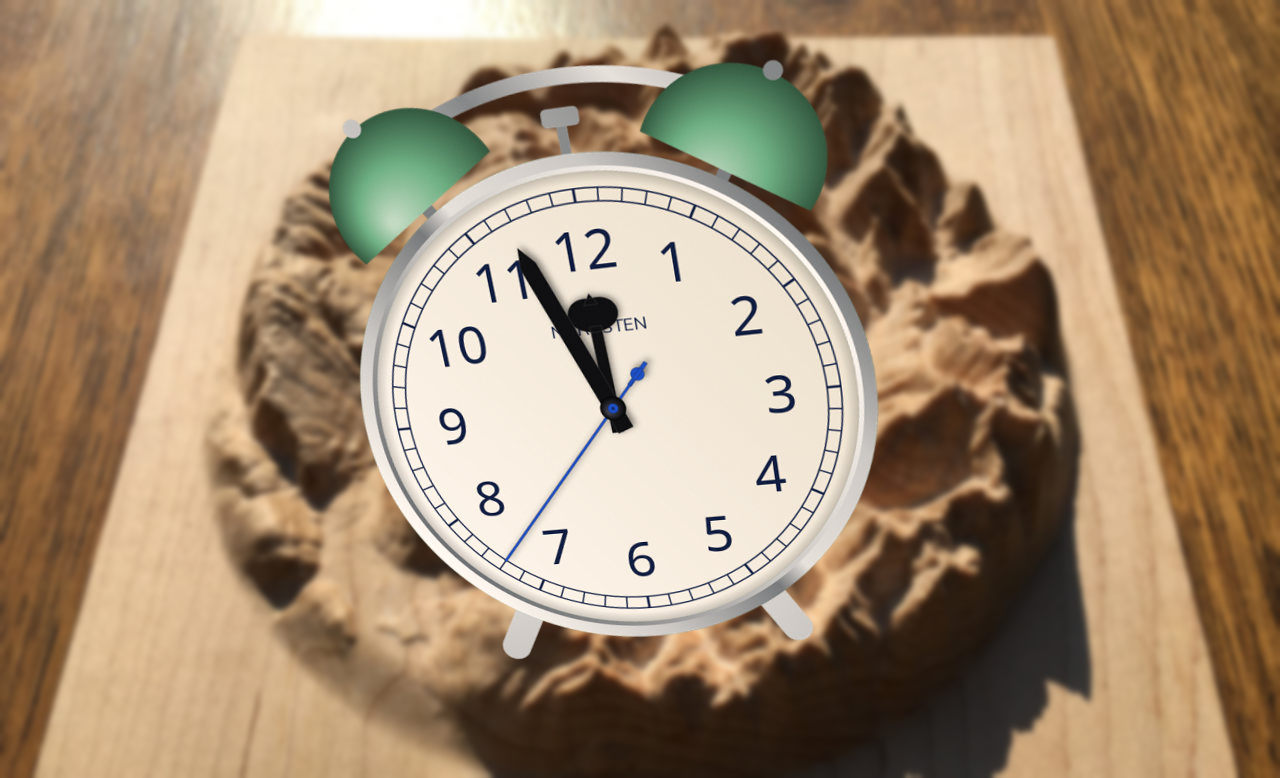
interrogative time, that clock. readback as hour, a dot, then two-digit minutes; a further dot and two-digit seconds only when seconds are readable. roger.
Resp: 11.56.37
